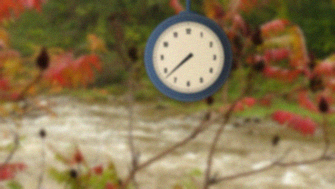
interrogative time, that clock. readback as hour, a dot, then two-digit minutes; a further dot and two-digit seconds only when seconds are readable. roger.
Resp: 7.38
